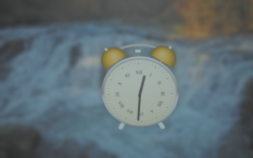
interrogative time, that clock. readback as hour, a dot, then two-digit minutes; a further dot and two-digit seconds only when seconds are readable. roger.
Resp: 12.31
